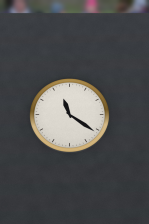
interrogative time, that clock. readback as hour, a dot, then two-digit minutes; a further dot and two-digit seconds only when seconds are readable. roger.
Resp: 11.21
